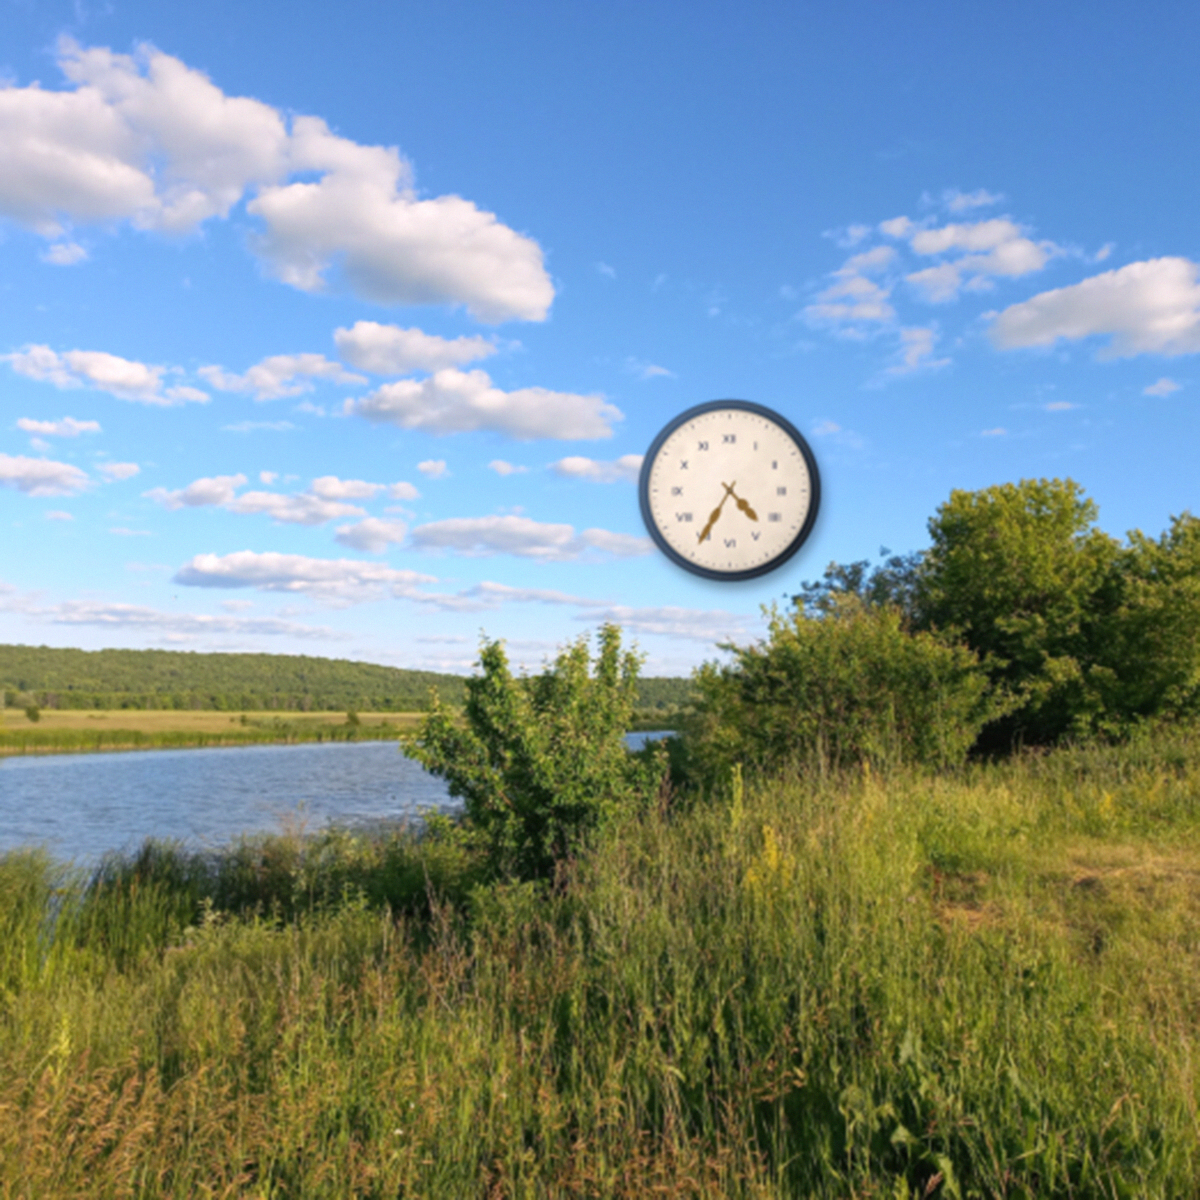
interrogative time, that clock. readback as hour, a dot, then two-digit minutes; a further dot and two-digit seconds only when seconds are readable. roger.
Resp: 4.35
